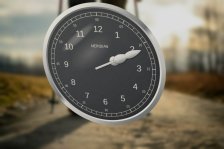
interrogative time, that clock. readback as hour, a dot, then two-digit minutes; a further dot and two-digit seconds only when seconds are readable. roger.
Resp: 2.11
